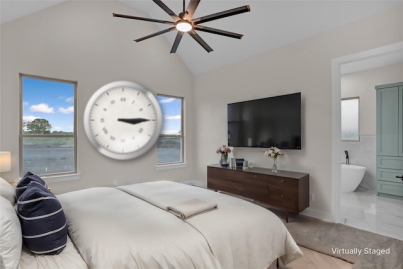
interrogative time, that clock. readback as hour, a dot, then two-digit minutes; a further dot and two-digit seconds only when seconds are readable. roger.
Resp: 3.15
